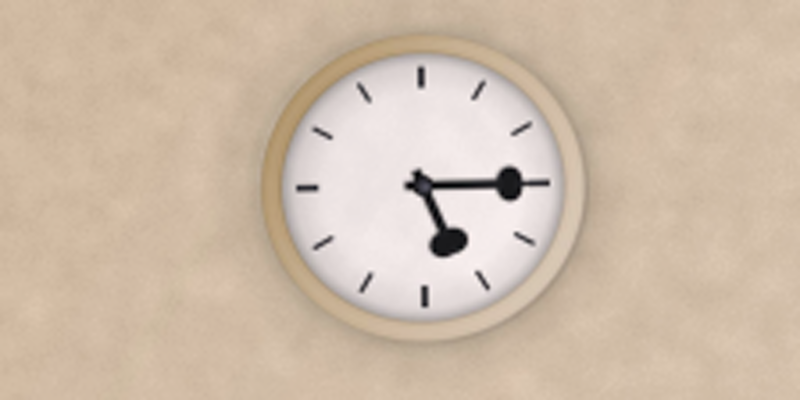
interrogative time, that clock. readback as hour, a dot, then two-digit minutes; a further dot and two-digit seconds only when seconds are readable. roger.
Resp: 5.15
